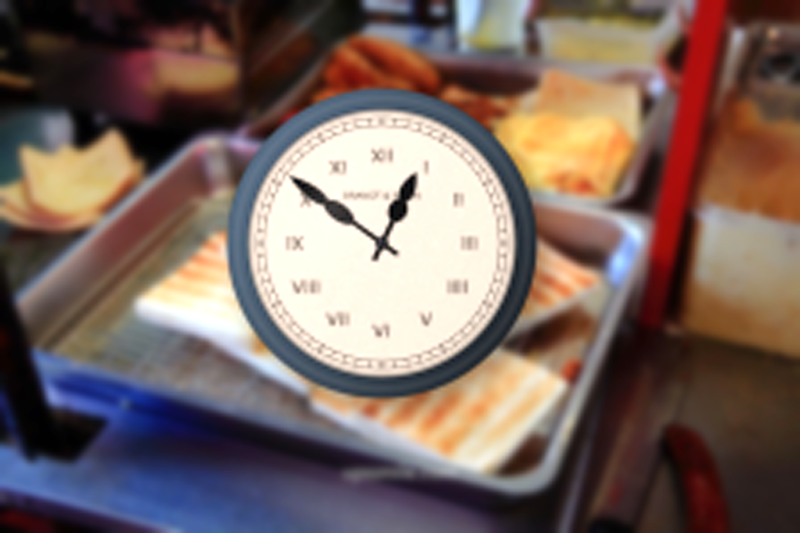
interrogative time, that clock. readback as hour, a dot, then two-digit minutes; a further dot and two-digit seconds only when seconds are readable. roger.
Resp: 12.51
